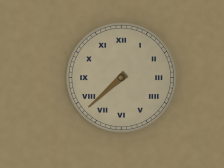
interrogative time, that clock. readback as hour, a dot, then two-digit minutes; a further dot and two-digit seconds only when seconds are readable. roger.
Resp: 7.38
